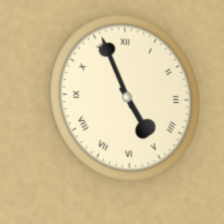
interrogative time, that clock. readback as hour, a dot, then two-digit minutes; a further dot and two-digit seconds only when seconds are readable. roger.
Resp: 4.56
